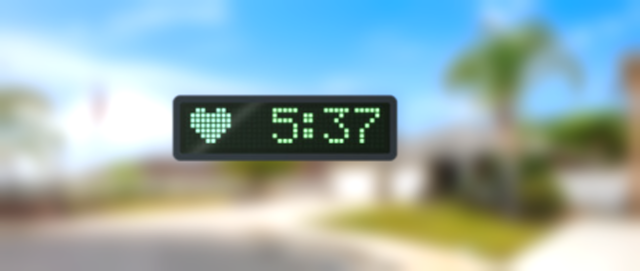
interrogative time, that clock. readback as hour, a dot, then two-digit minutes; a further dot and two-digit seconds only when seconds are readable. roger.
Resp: 5.37
